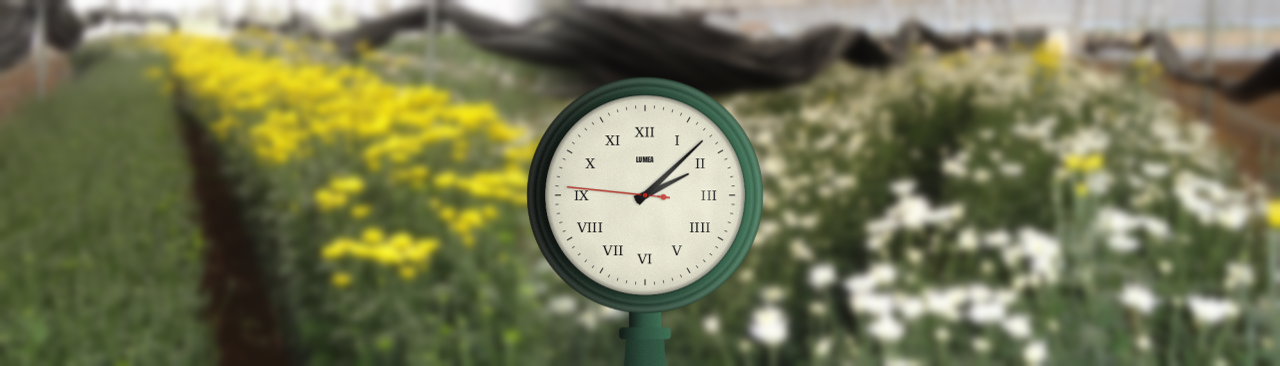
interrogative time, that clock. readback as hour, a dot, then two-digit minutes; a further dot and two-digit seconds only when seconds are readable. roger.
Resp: 2.07.46
